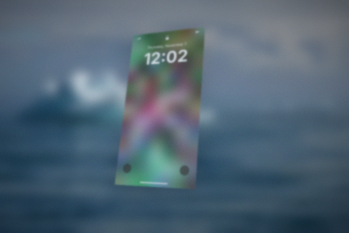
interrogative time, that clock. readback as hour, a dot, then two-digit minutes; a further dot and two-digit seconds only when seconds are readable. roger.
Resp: 12.02
